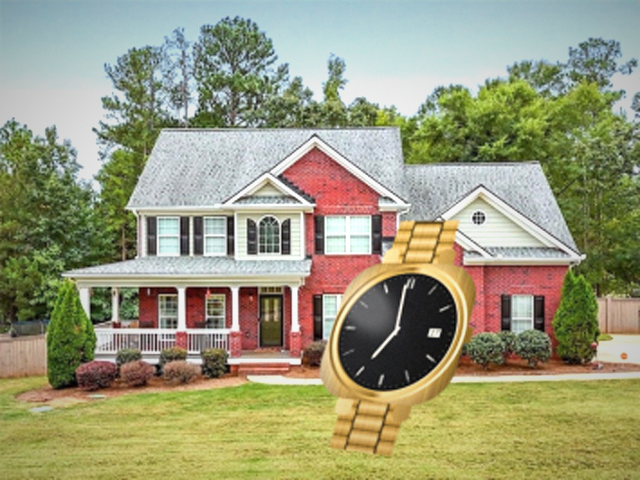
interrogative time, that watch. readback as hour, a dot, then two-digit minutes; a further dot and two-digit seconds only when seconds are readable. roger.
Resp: 6.59
